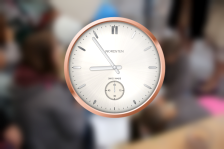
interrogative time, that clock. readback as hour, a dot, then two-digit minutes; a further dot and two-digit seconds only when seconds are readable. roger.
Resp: 8.54
